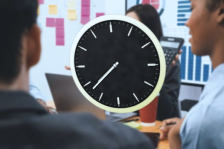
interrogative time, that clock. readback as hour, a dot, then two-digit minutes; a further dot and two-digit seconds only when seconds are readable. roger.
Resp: 7.38
